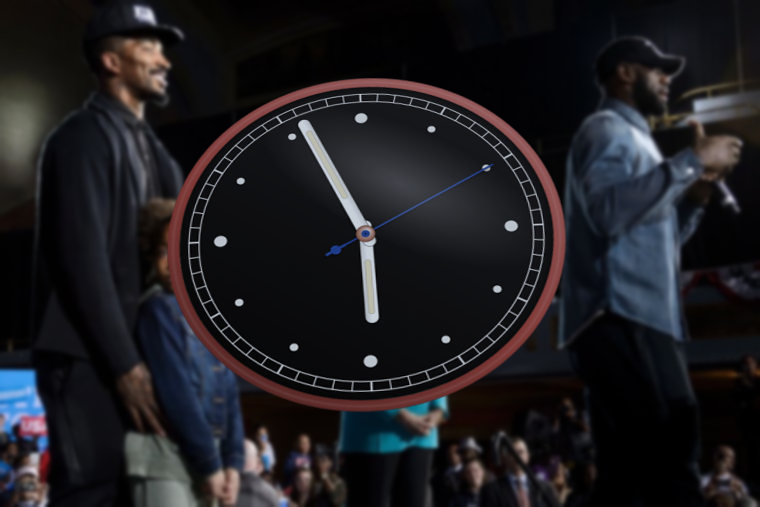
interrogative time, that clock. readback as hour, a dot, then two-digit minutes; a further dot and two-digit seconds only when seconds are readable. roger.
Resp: 5.56.10
